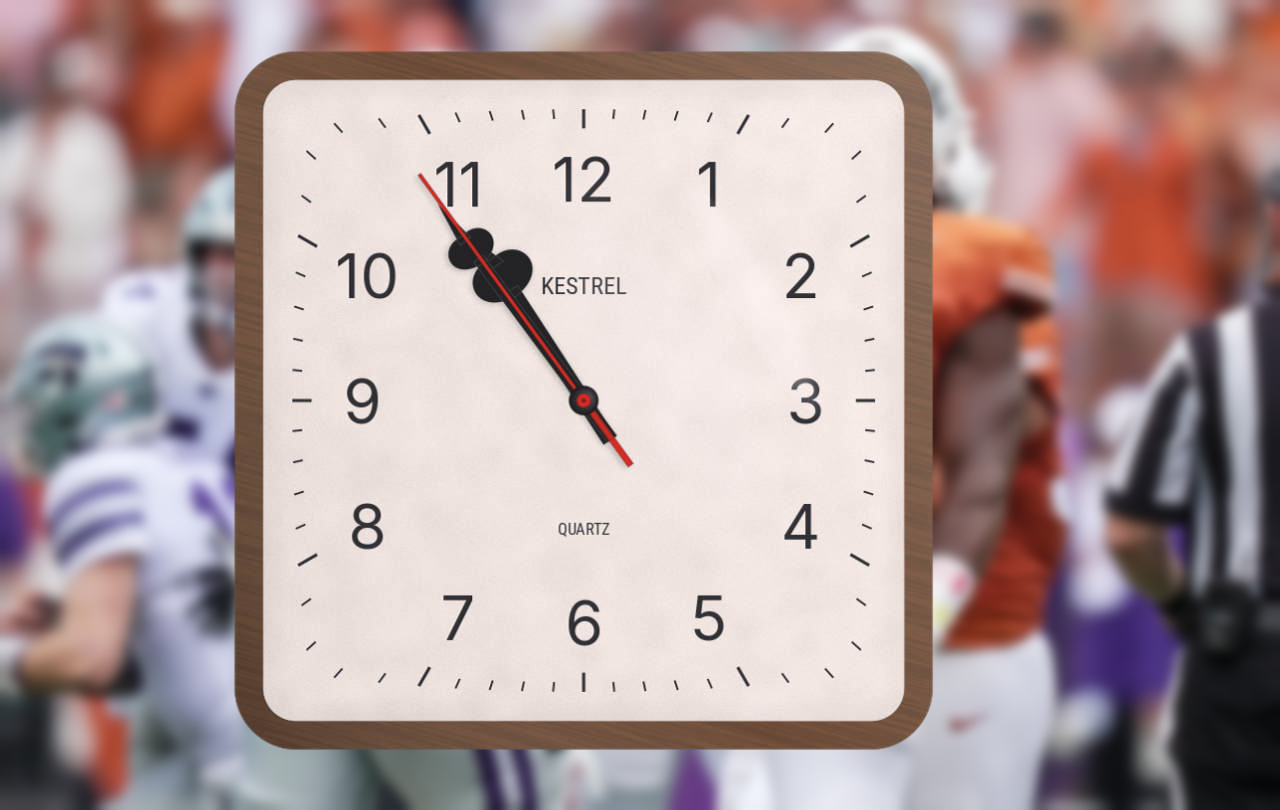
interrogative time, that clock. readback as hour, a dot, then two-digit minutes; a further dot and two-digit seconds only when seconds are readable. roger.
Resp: 10.53.54
